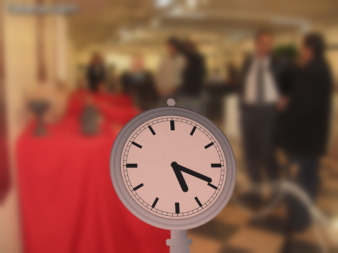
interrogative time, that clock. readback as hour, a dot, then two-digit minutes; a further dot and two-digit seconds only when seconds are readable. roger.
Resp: 5.19
